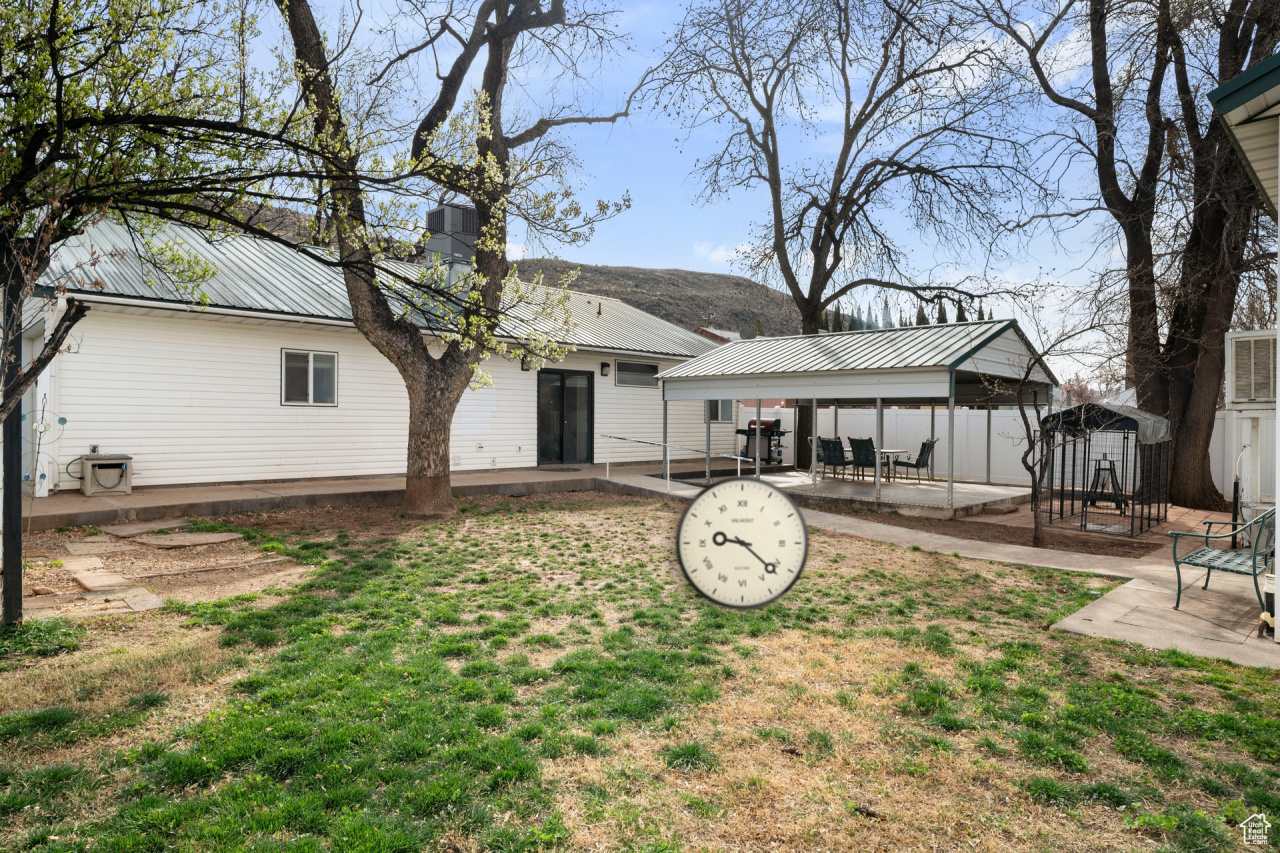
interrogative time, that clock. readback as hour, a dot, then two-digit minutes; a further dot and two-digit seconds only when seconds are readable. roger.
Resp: 9.22
